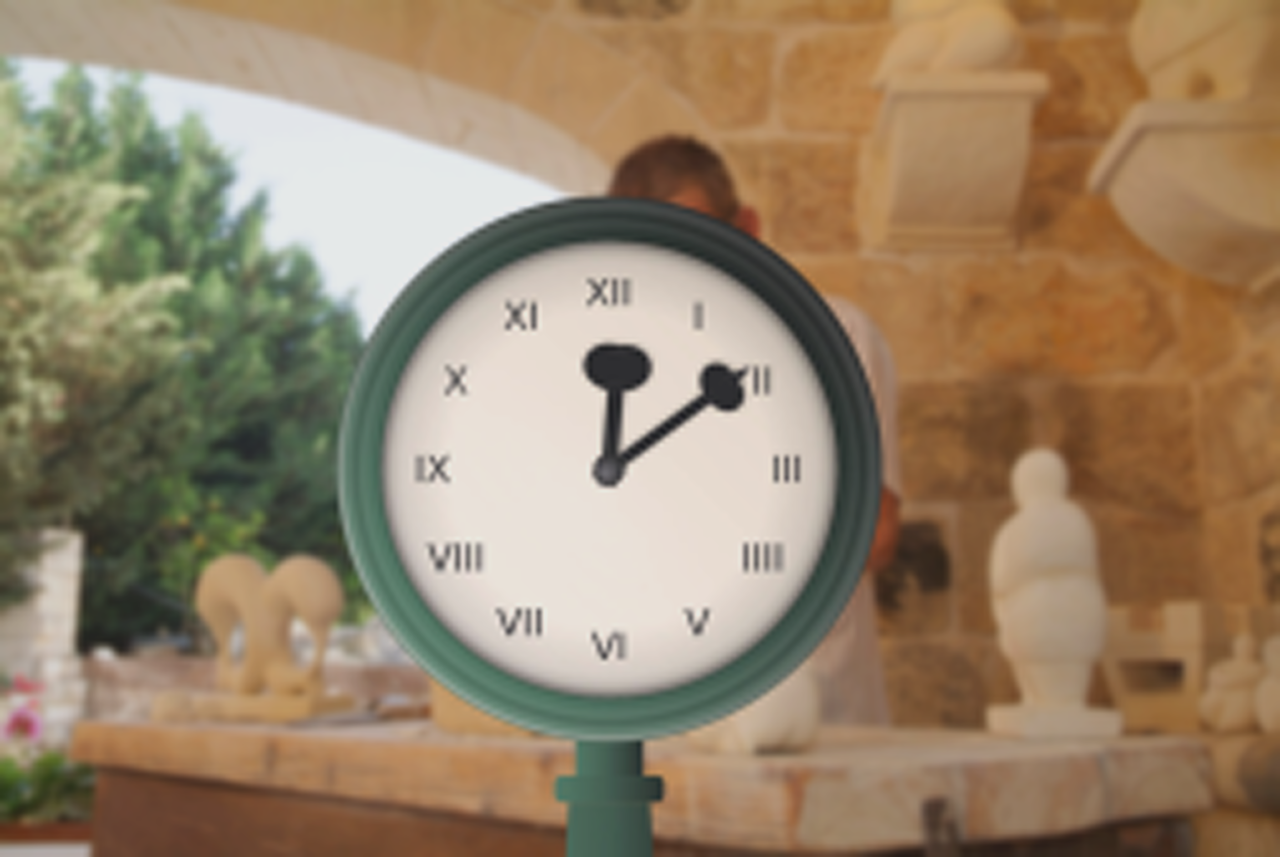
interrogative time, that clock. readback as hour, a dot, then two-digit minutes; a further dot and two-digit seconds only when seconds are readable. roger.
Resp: 12.09
